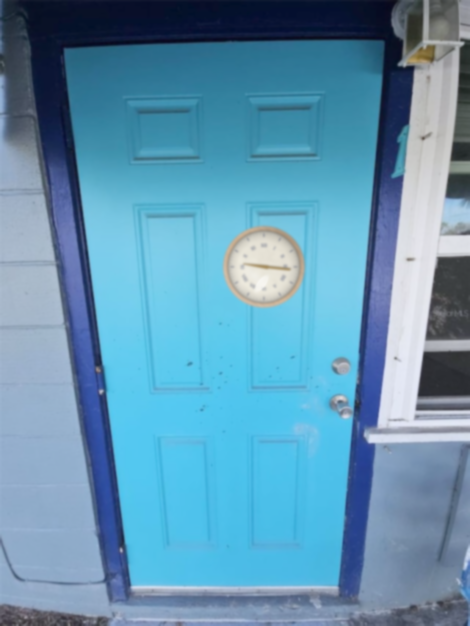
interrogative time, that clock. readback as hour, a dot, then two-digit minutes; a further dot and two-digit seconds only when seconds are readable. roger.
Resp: 9.16
